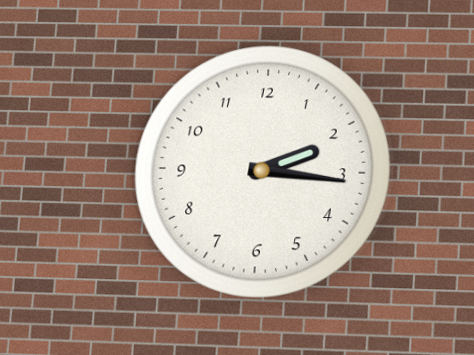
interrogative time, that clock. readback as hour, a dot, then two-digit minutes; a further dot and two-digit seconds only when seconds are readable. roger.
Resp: 2.16
